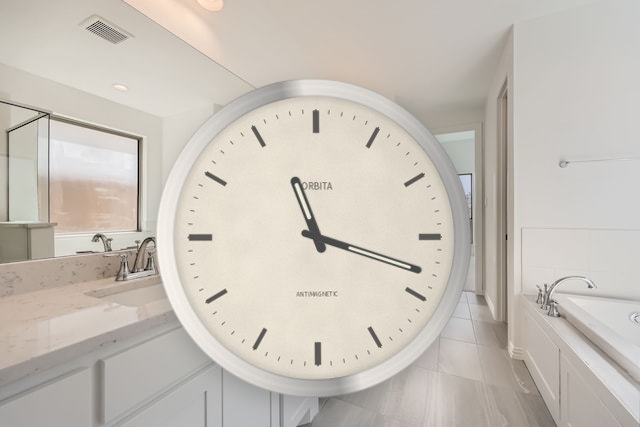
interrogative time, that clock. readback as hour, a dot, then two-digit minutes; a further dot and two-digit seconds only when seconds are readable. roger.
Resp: 11.18
